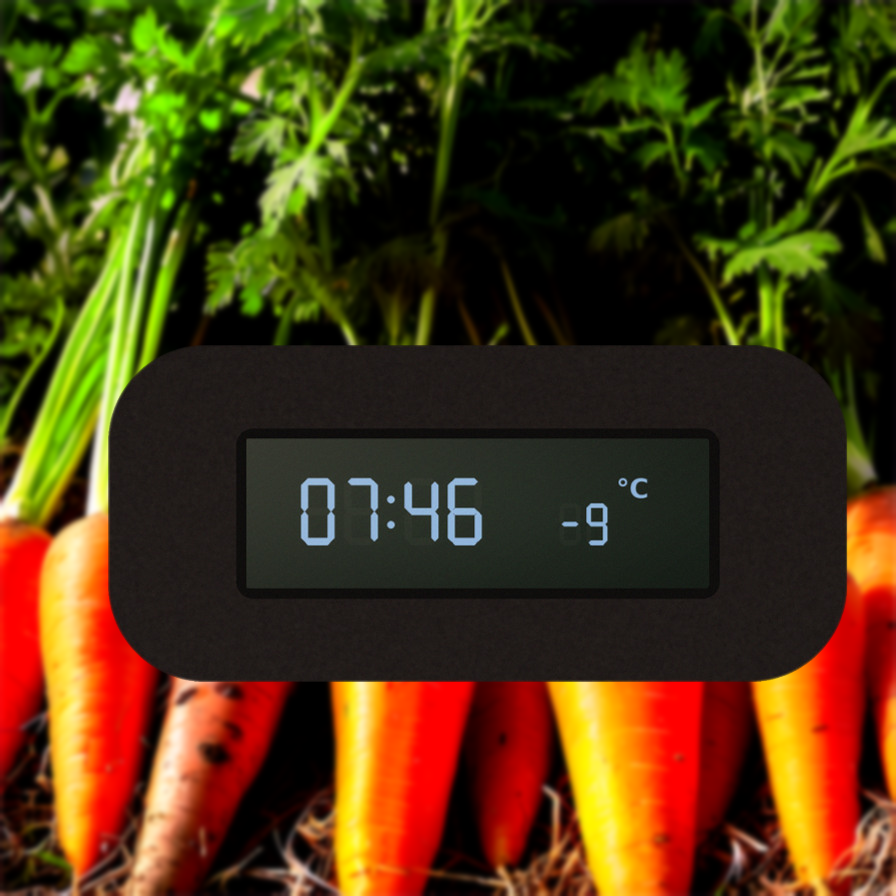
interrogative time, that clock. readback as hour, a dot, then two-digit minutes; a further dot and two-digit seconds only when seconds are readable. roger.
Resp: 7.46
